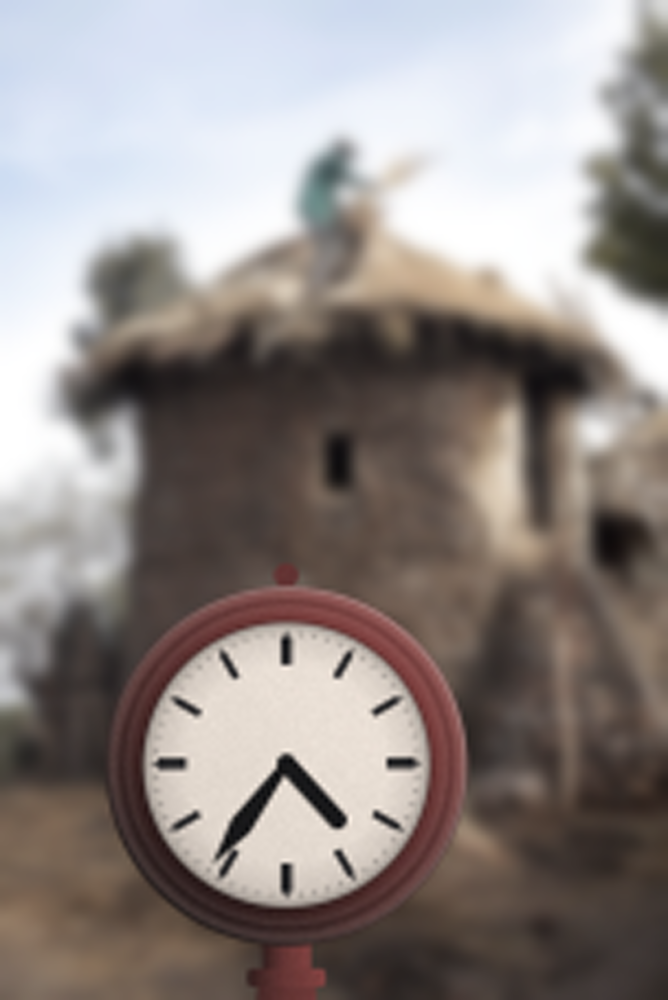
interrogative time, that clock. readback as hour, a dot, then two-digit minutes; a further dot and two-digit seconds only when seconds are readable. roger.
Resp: 4.36
